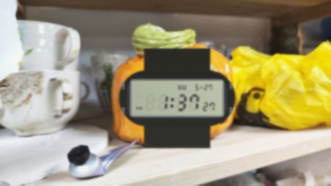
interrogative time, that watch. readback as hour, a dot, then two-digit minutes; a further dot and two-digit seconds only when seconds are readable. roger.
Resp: 1.37
